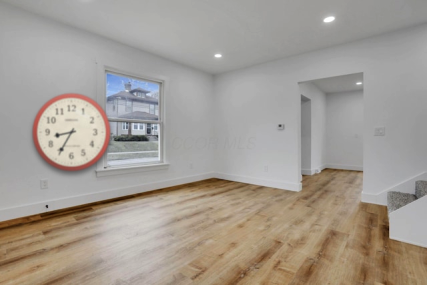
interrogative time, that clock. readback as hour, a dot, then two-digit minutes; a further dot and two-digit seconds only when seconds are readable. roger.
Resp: 8.35
